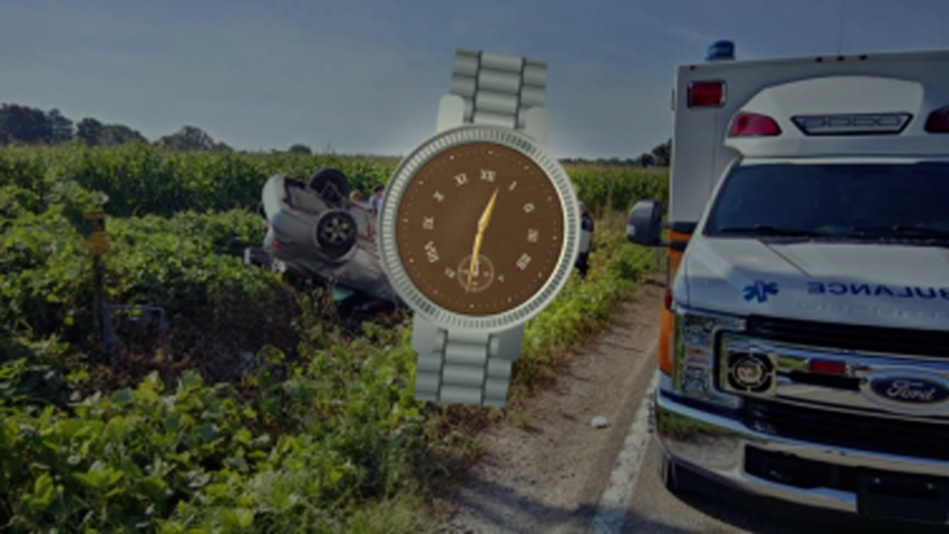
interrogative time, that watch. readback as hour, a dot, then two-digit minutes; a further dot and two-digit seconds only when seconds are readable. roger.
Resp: 12.31
